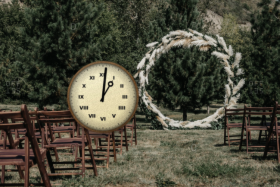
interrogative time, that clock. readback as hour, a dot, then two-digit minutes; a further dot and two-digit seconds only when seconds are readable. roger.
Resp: 1.01
